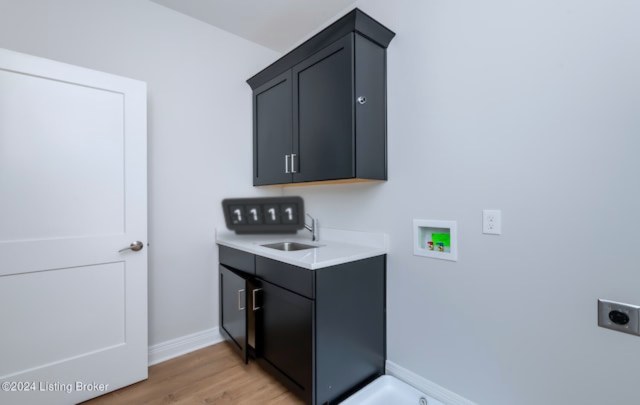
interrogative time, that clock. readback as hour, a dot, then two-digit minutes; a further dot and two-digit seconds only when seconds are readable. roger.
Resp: 11.11
